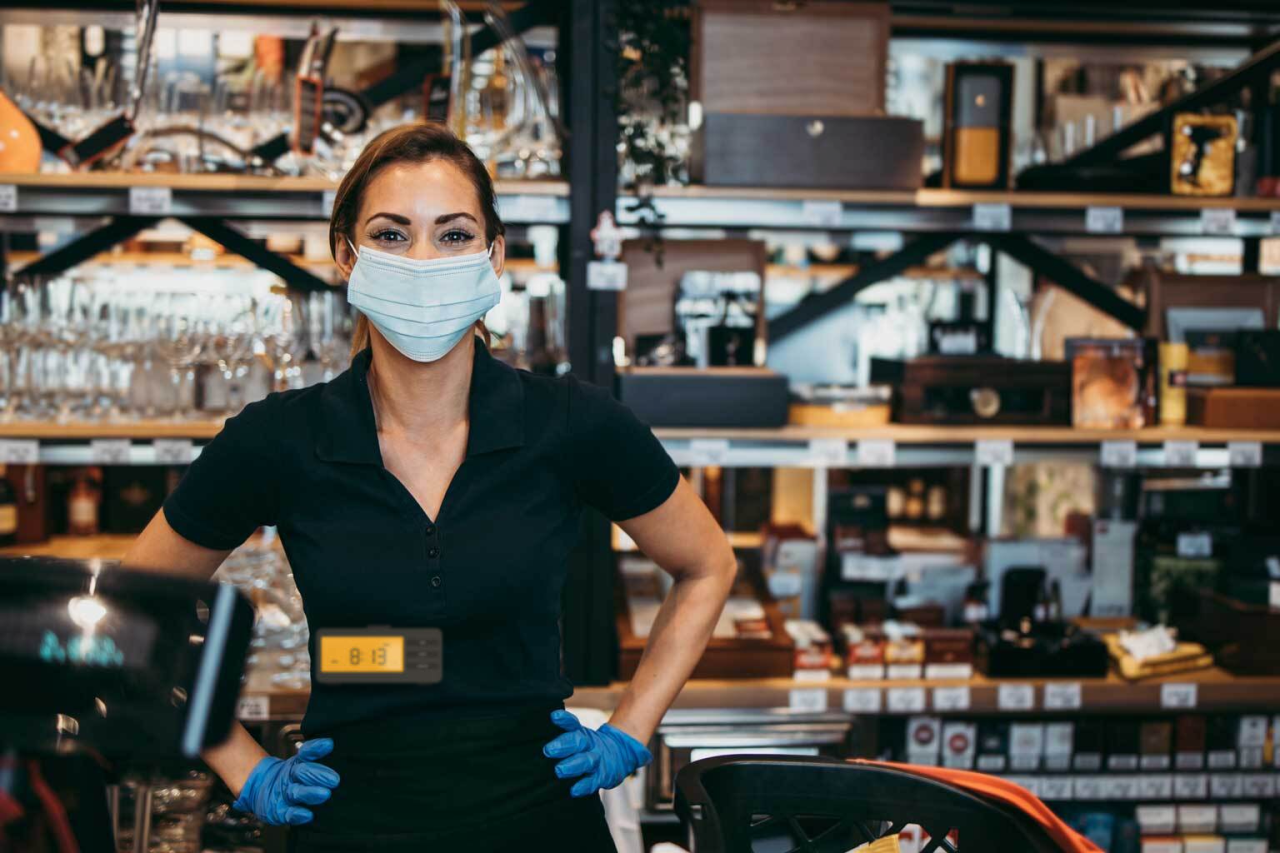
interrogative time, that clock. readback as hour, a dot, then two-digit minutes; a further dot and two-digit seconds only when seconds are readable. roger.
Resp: 8.13
